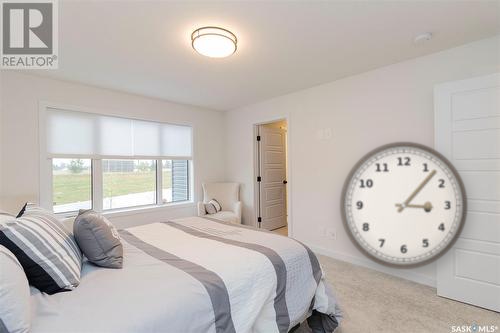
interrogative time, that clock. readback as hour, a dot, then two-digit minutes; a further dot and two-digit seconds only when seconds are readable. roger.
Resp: 3.07
